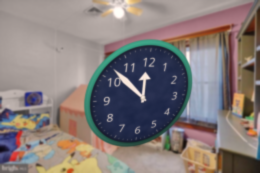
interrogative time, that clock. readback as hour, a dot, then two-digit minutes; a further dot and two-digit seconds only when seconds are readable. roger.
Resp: 11.52
